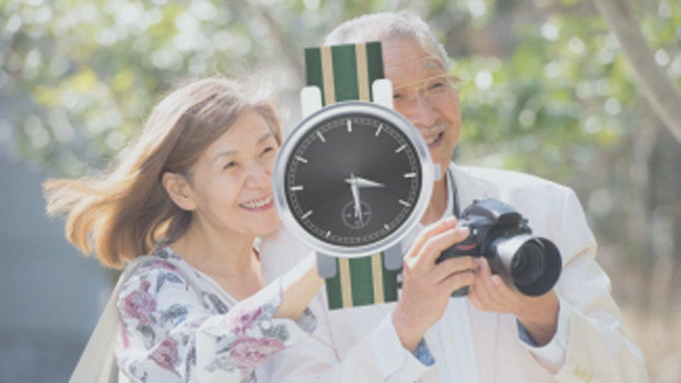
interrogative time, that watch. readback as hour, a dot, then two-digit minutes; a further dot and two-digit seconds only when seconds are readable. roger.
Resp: 3.29
